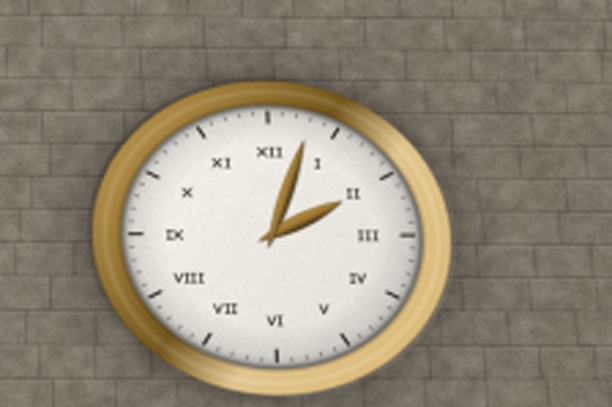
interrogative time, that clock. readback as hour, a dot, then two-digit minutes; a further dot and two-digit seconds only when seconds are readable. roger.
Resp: 2.03
